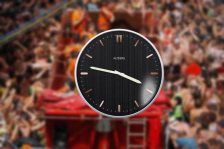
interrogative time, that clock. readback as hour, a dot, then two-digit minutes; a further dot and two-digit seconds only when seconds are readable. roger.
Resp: 3.47
